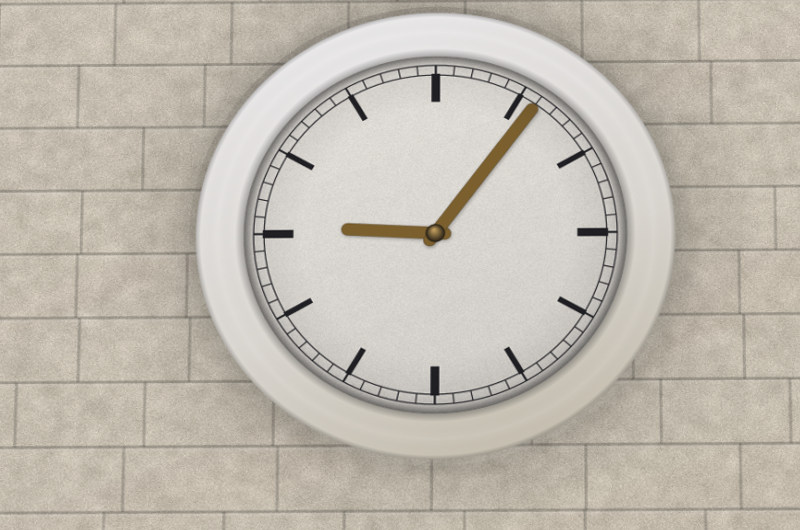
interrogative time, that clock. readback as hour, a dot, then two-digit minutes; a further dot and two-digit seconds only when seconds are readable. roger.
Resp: 9.06
